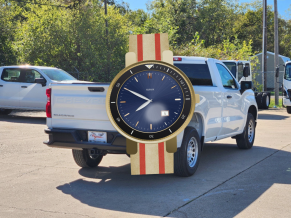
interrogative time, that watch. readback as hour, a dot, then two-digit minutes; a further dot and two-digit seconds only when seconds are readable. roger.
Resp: 7.50
